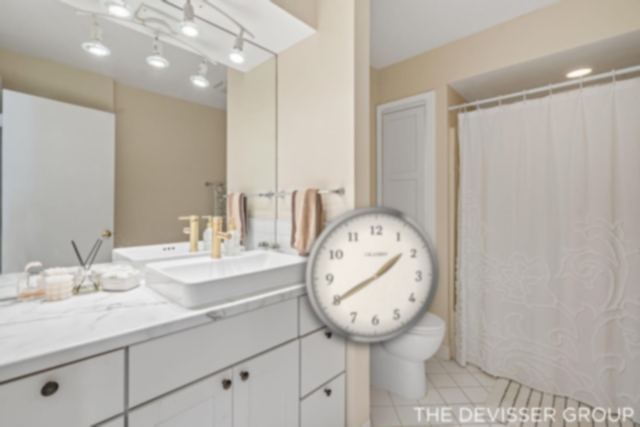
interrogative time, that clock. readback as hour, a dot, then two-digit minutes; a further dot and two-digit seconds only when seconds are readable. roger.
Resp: 1.40
